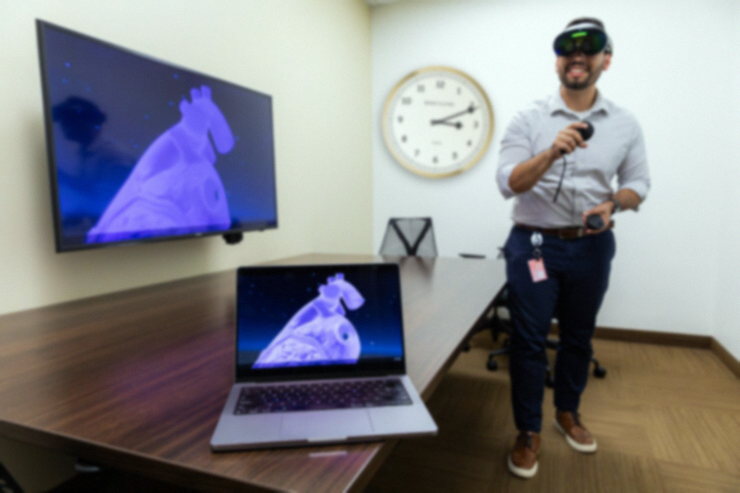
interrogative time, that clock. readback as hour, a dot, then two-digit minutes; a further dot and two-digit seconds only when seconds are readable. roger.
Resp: 3.11
